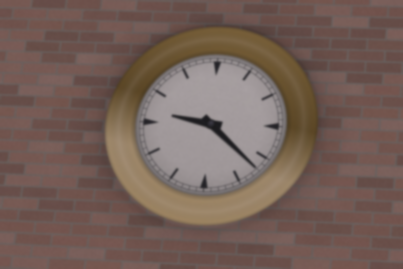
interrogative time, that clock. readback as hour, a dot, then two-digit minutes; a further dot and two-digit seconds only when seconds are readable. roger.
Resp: 9.22
